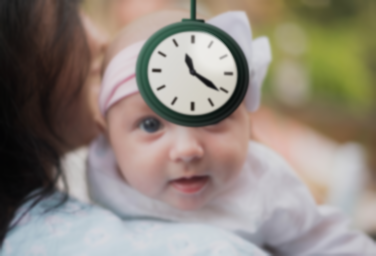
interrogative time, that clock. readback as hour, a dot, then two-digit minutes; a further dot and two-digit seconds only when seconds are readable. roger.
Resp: 11.21
